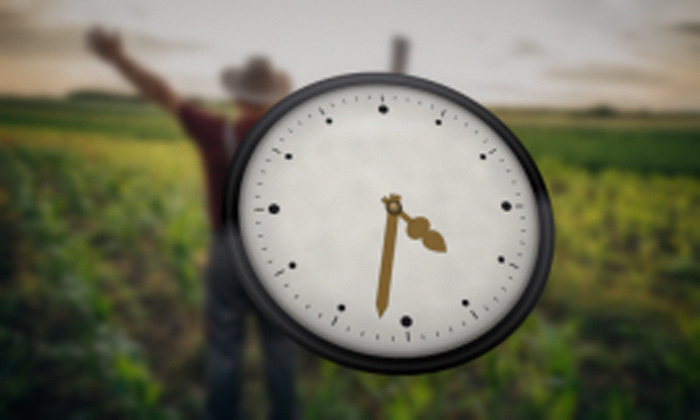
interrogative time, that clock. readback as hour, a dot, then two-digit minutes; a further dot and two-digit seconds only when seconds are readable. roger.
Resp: 4.32
